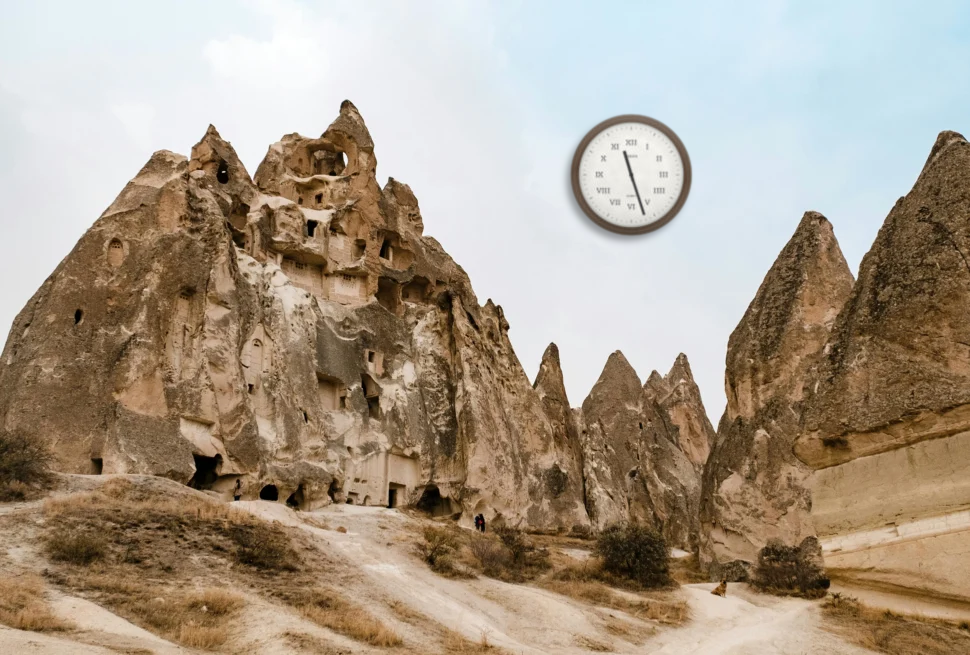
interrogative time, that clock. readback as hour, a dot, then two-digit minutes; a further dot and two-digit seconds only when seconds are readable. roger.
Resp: 11.27
